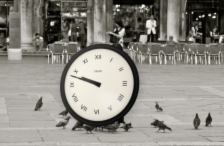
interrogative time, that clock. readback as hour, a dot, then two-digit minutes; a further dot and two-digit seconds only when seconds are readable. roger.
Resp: 9.48
